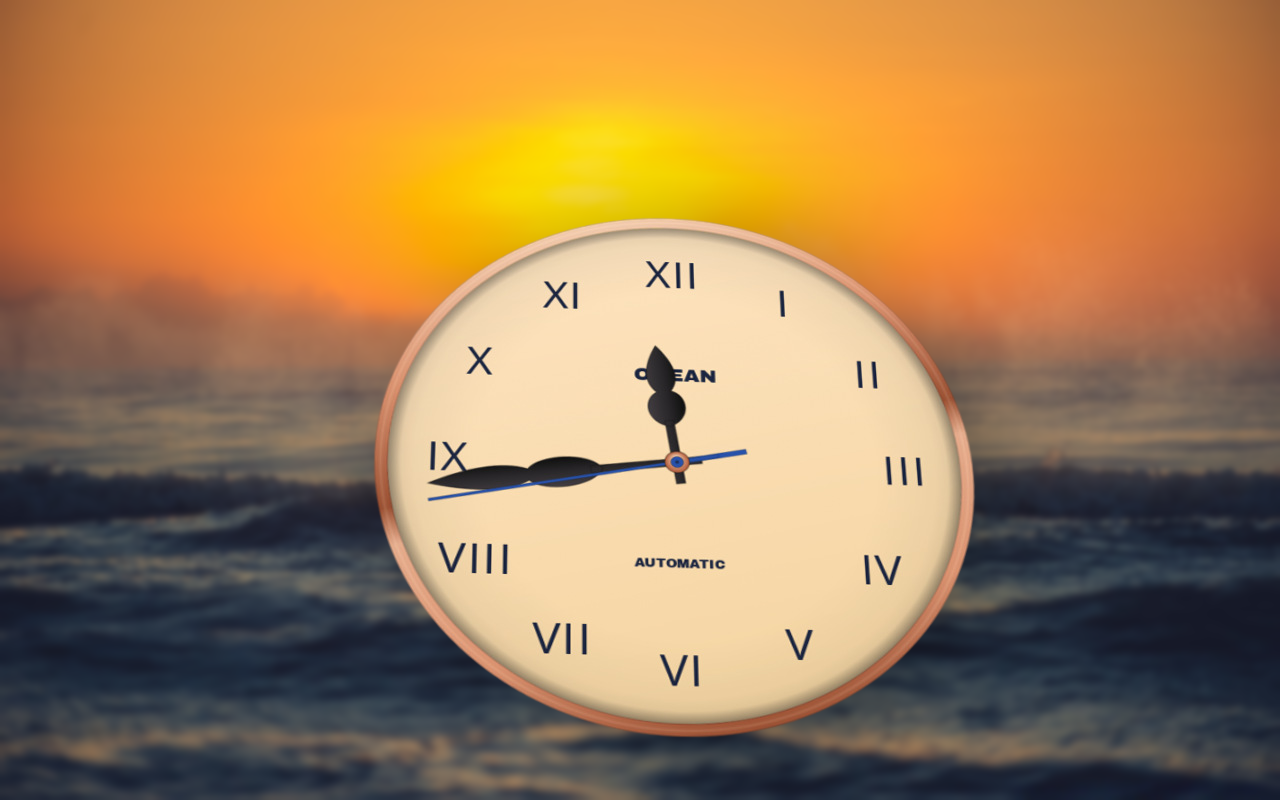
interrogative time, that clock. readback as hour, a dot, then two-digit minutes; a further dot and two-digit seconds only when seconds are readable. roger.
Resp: 11.43.43
